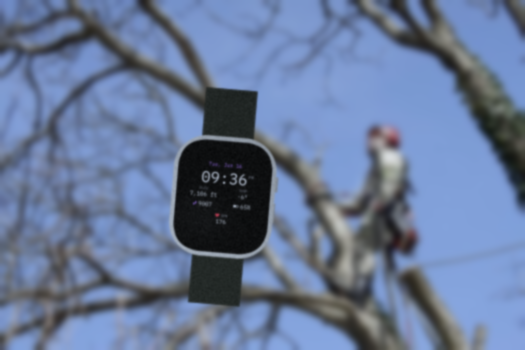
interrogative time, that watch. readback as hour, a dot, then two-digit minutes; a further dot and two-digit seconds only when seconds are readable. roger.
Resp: 9.36
